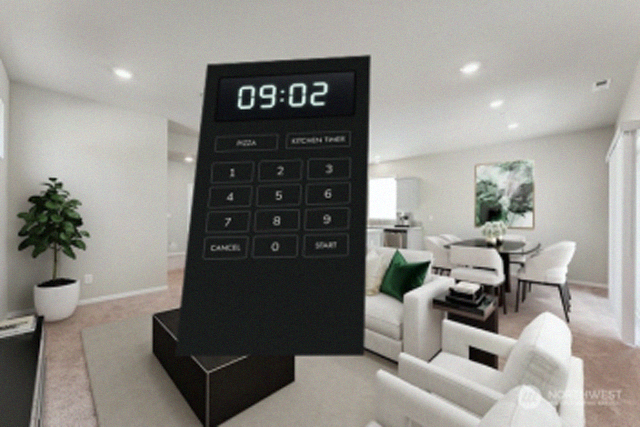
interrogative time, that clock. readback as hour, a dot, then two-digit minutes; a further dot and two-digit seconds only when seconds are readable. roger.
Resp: 9.02
